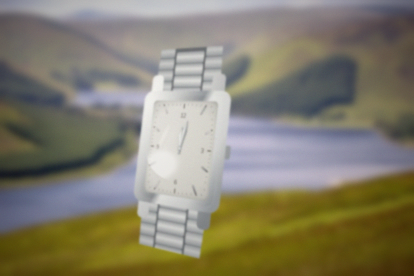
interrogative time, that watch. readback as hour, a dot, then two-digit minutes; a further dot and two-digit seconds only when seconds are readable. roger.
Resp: 12.02
